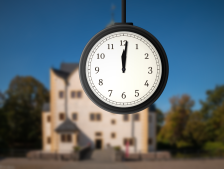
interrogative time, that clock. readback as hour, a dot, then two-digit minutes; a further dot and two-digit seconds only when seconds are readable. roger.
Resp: 12.01
